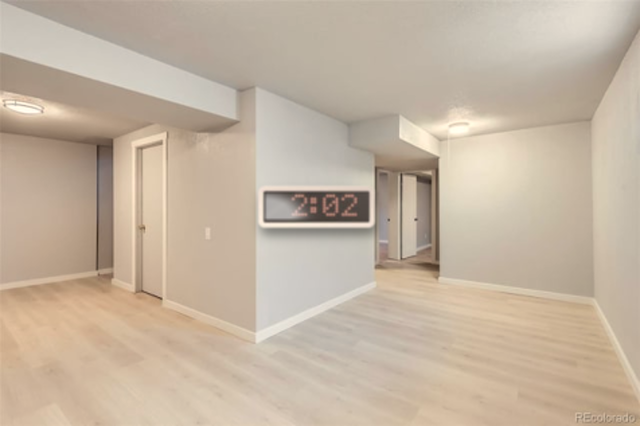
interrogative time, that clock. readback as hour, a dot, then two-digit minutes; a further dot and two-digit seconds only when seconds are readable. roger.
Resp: 2.02
